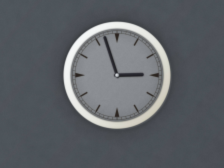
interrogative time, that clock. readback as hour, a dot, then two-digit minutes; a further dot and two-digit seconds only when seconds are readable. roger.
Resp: 2.57
